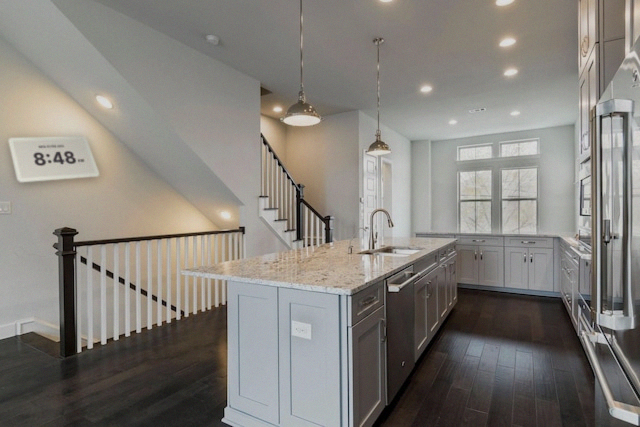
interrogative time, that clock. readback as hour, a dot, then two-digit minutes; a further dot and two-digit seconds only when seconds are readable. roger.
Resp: 8.48
